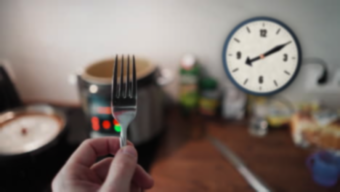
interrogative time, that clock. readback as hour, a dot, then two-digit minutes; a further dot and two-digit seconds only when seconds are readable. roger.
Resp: 8.10
